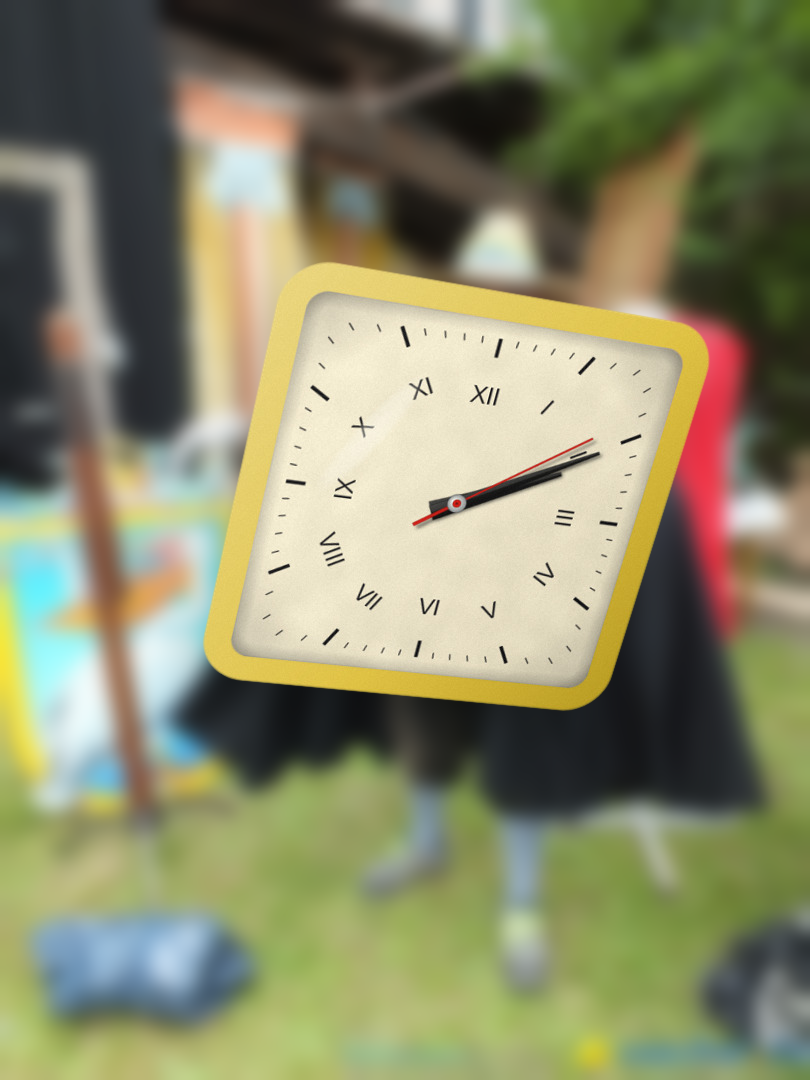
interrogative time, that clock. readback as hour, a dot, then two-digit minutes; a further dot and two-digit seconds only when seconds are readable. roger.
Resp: 2.10.09
